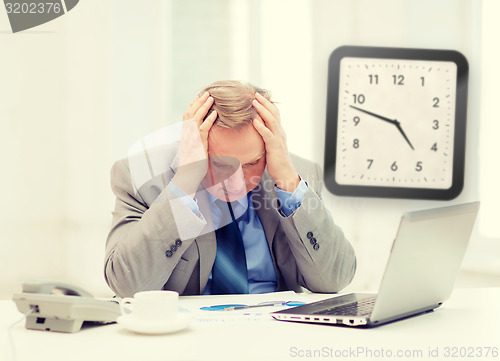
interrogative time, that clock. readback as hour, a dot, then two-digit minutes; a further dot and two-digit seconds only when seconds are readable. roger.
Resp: 4.48
